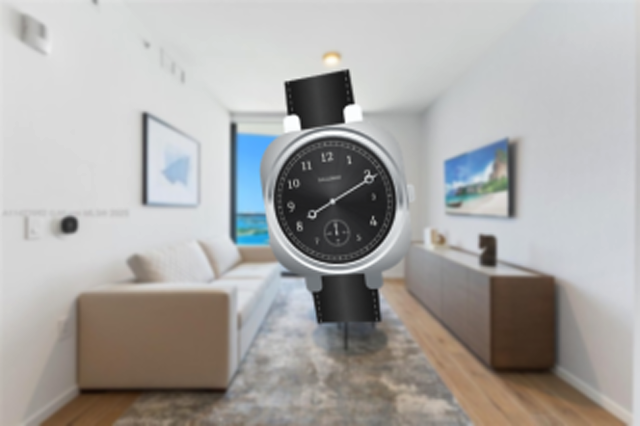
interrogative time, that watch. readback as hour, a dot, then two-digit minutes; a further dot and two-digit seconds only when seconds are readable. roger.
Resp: 8.11
